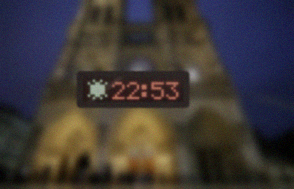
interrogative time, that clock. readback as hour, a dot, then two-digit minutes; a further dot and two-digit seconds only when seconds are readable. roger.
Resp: 22.53
